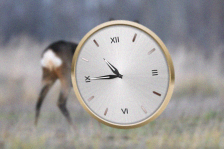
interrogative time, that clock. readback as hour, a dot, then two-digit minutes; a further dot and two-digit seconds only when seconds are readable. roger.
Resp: 10.45
